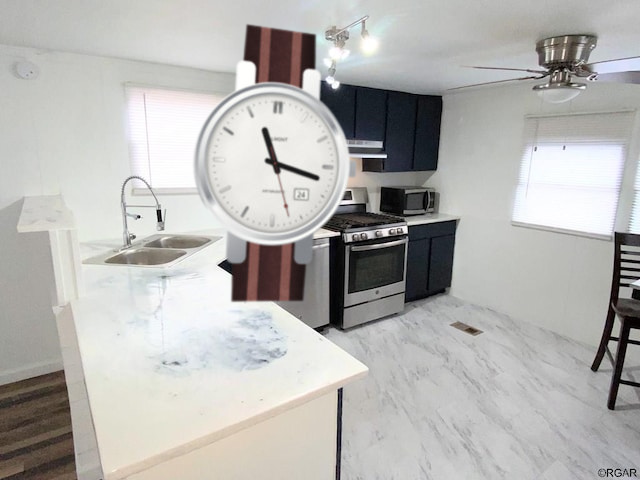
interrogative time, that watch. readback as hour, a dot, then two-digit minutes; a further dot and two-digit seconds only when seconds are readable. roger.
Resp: 11.17.27
